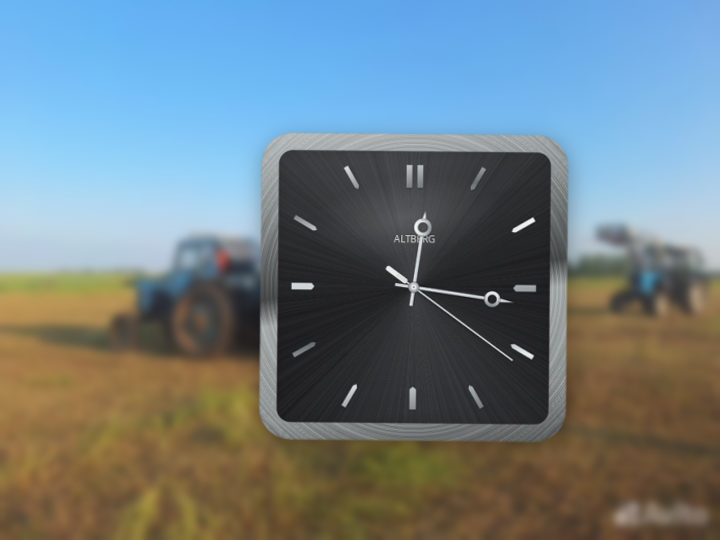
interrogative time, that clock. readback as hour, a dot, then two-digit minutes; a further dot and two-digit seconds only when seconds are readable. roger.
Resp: 12.16.21
